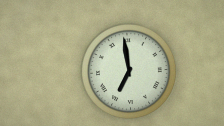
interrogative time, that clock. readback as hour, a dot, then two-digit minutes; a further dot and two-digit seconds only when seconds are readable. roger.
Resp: 6.59
